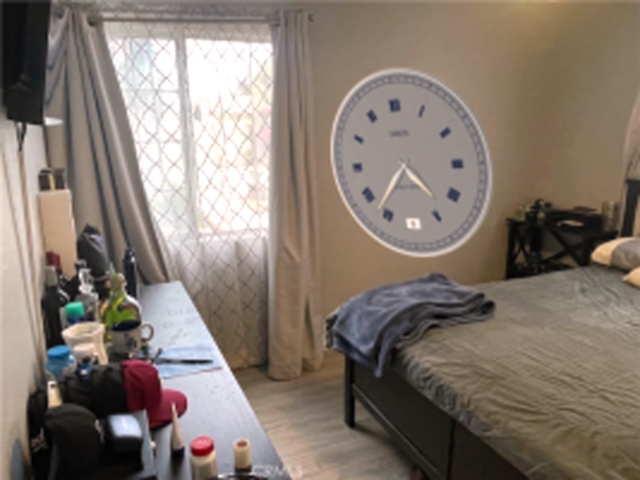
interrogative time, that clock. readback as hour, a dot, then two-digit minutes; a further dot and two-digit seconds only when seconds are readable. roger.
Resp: 4.37
